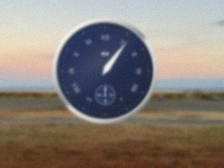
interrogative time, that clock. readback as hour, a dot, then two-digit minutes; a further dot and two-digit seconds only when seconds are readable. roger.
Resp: 1.06
